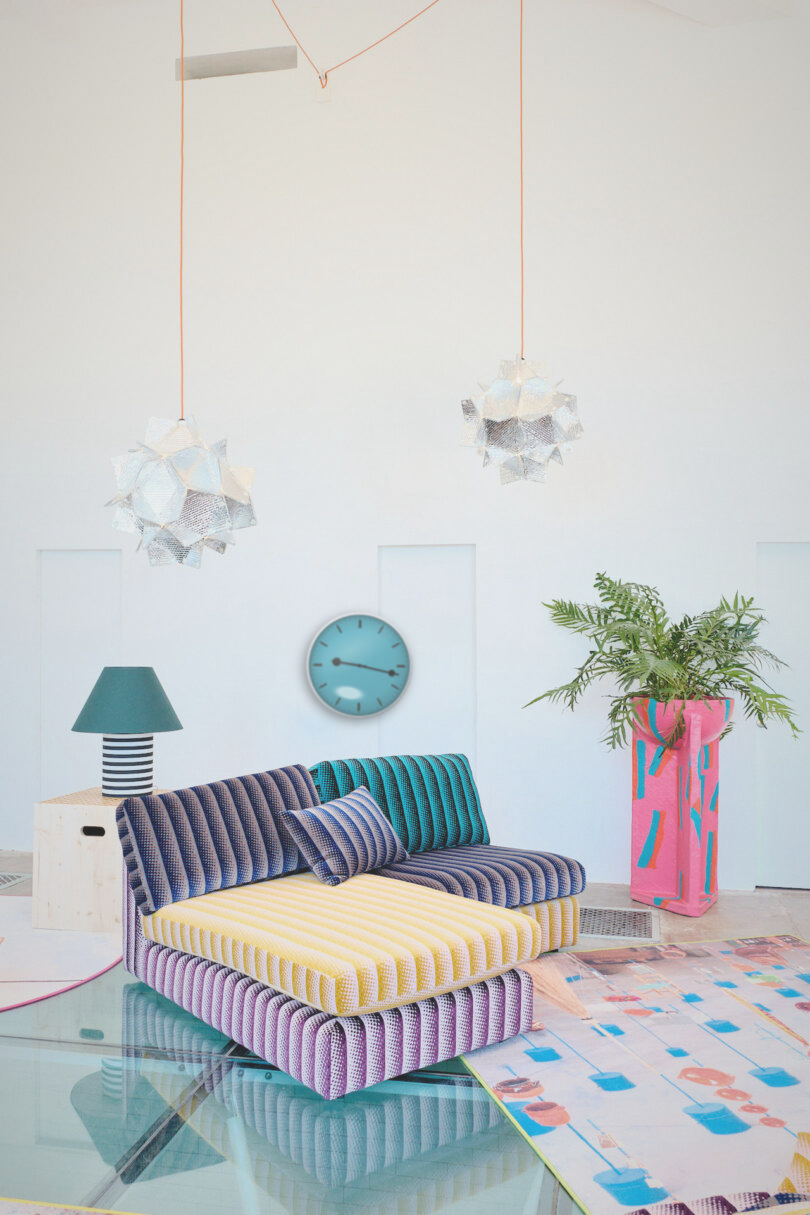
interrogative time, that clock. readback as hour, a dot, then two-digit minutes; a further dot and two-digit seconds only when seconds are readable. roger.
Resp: 9.17
